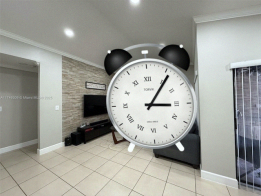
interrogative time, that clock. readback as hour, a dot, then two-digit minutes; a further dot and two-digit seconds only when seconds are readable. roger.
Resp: 3.06
